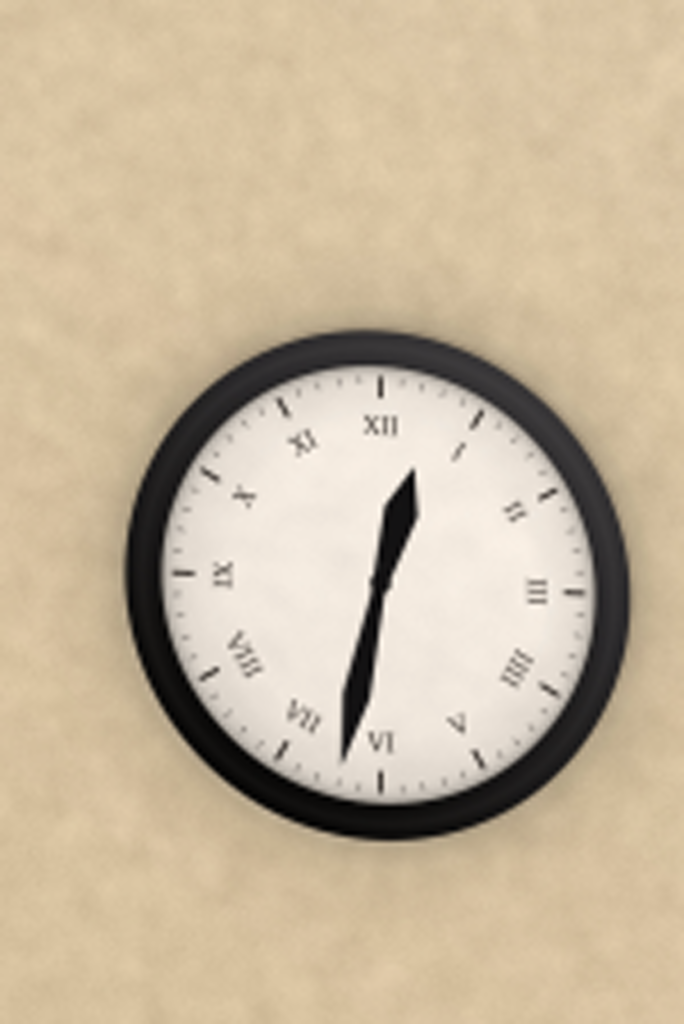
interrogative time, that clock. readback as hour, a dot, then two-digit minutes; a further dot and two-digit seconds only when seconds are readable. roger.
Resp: 12.32
